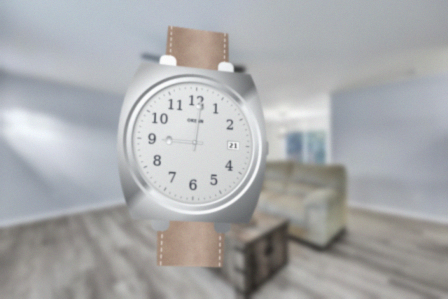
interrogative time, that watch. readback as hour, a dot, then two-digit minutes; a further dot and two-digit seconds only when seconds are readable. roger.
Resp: 9.01
